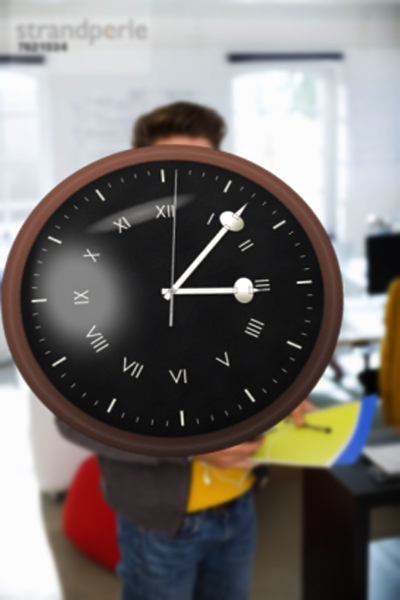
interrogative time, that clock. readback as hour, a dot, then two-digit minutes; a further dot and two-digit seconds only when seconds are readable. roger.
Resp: 3.07.01
